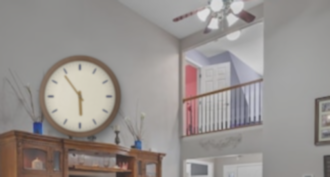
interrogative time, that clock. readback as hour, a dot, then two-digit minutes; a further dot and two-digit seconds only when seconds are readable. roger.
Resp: 5.54
